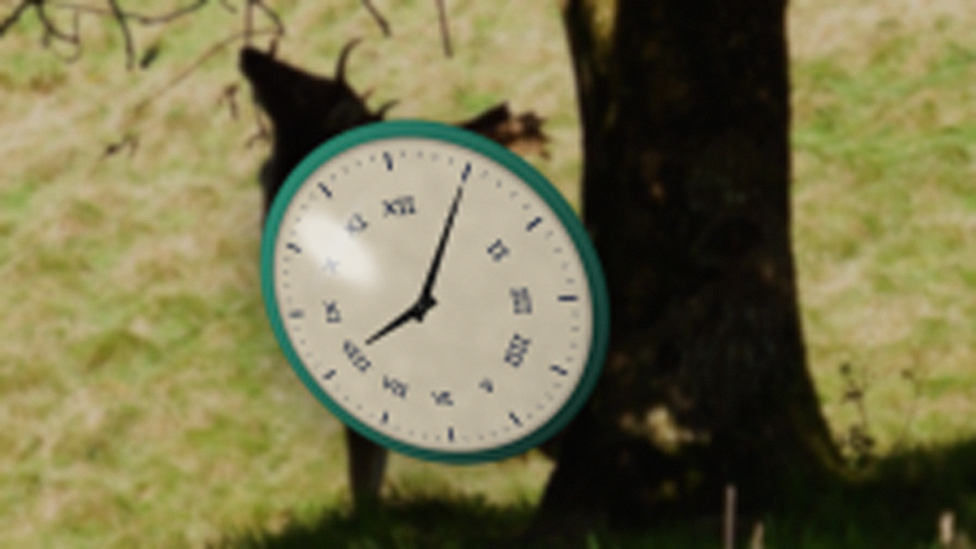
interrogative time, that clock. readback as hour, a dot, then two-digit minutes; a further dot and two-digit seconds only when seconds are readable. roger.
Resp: 8.05
